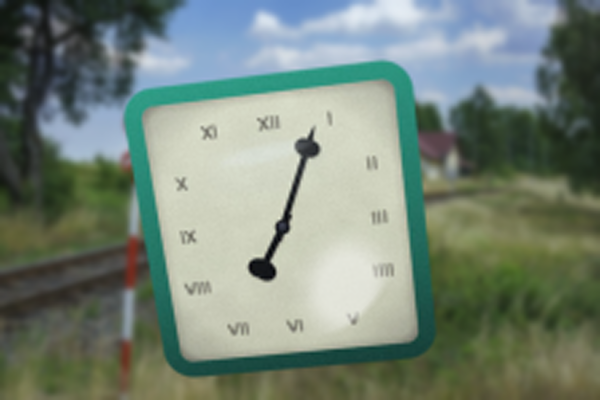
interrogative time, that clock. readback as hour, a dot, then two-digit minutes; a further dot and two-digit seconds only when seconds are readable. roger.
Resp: 7.04
